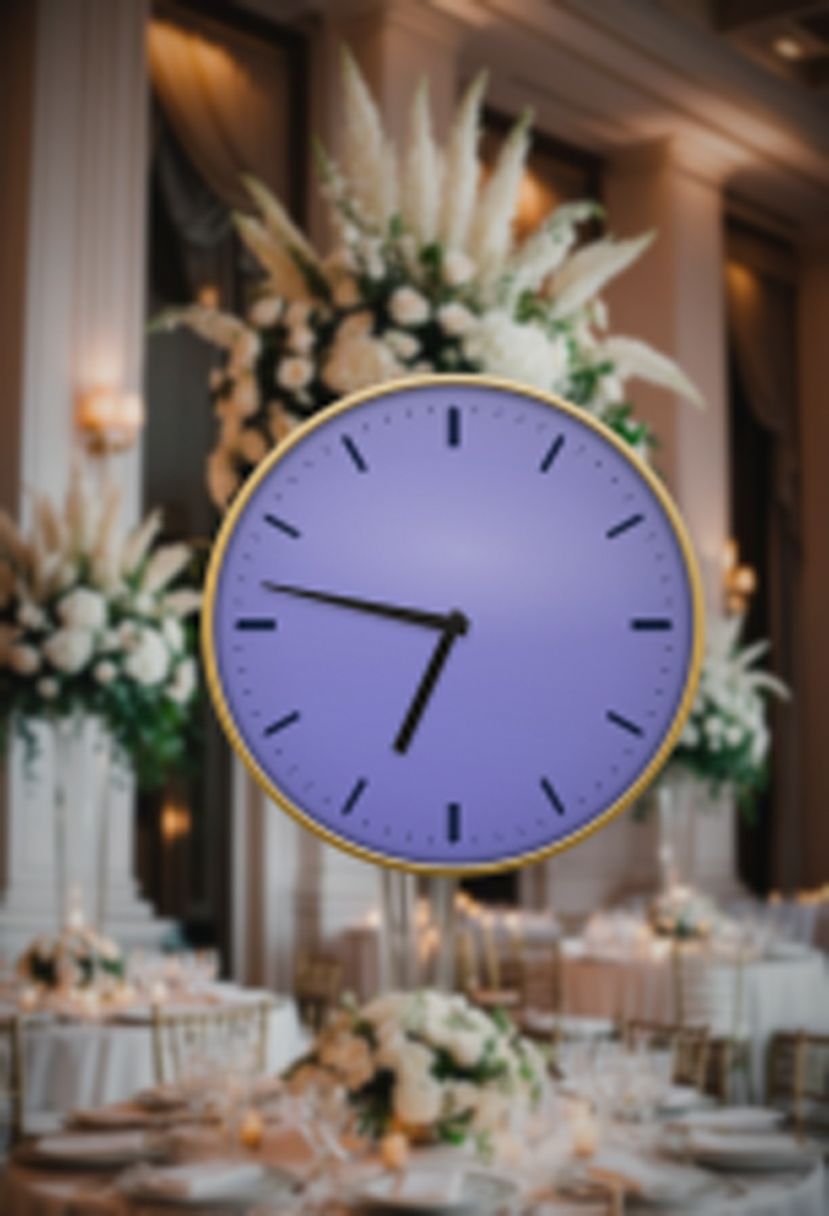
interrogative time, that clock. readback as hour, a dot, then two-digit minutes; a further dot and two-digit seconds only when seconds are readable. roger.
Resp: 6.47
